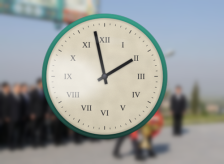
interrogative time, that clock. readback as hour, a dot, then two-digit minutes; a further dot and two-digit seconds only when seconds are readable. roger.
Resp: 1.58
